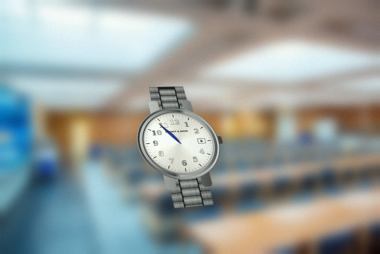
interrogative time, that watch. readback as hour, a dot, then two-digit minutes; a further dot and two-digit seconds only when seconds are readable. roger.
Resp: 10.54
